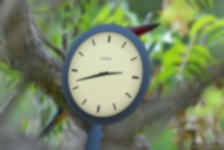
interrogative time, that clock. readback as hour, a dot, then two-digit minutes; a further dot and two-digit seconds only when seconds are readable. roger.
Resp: 2.42
